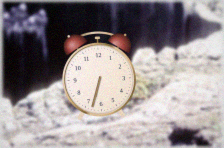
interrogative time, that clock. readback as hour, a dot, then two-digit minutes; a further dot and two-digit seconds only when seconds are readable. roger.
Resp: 6.33
